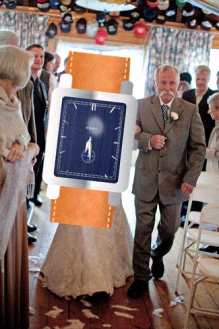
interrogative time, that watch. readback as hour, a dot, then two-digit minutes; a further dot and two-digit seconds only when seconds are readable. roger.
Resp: 6.29
